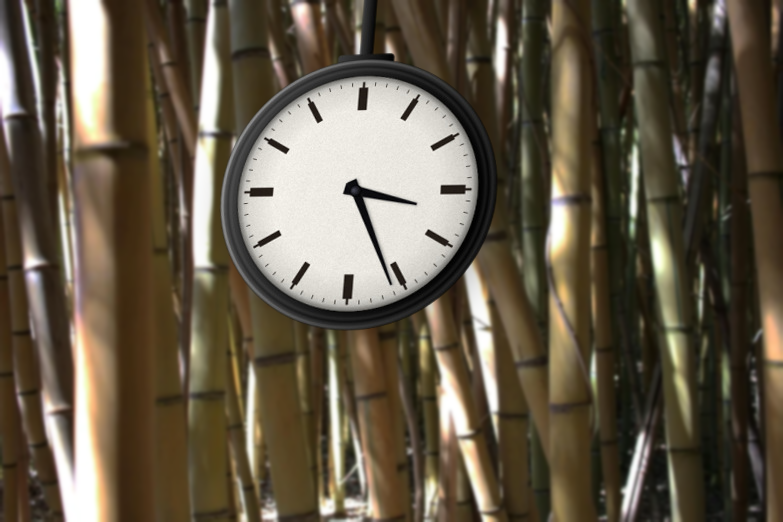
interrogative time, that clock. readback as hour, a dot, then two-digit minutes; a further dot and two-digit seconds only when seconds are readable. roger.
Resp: 3.26
